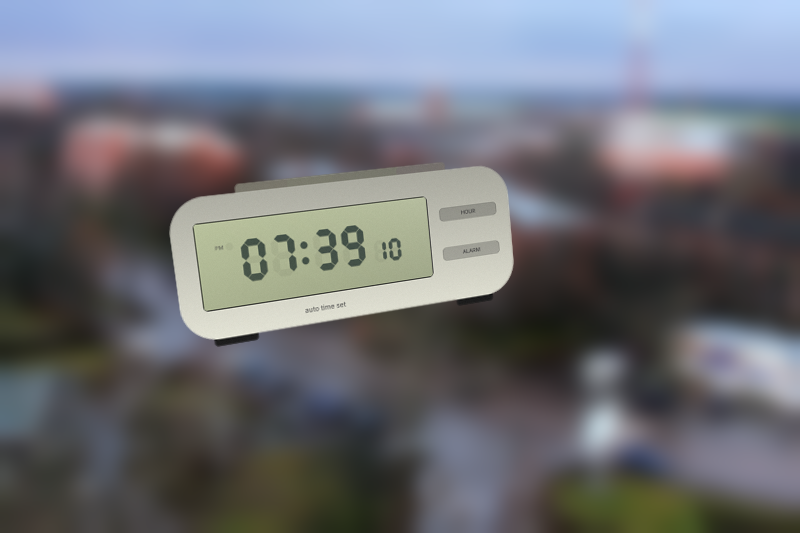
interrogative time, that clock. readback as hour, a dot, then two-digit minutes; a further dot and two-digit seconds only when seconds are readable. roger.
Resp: 7.39.10
